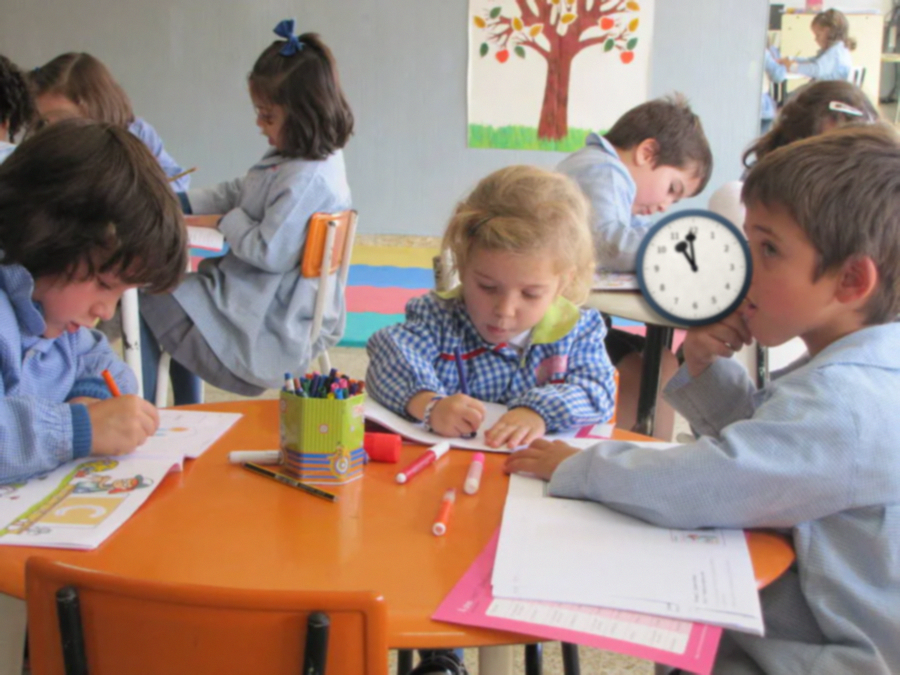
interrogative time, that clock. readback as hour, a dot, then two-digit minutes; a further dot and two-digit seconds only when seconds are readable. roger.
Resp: 10.59
